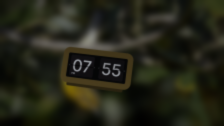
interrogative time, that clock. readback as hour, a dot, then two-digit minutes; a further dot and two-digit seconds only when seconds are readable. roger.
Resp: 7.55
